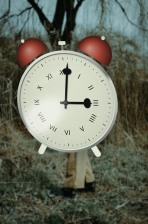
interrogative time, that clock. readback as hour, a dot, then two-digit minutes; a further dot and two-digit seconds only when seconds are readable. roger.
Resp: 3.01
